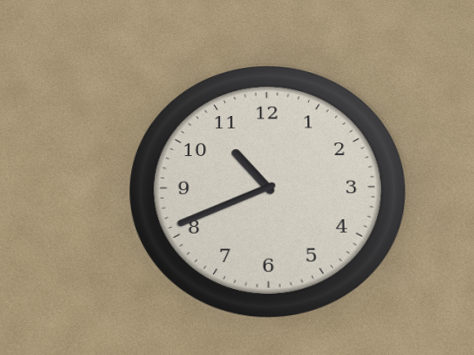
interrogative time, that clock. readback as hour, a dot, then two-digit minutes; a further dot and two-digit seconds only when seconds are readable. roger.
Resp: 10.41
